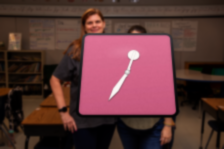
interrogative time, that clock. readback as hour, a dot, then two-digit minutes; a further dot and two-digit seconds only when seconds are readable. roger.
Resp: 12.35
